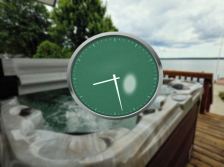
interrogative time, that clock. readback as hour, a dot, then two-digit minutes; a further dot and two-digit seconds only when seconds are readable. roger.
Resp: 8.28
